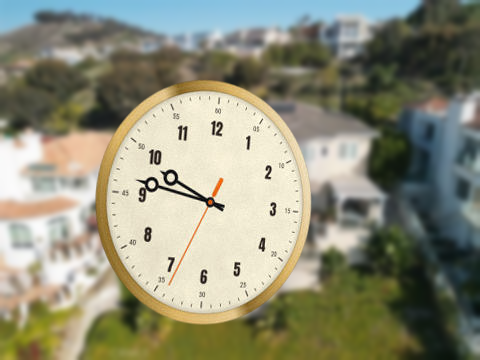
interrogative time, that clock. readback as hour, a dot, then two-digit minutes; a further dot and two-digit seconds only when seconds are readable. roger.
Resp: 9.46.34
